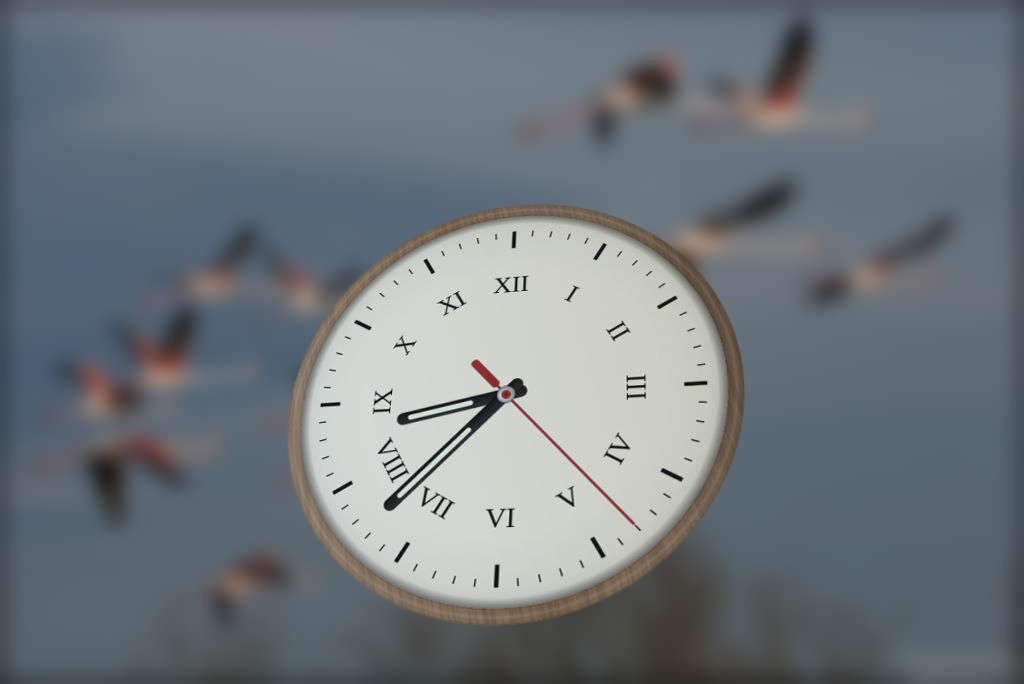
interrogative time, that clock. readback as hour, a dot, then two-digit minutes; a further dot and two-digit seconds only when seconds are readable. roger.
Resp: 8.37.23
